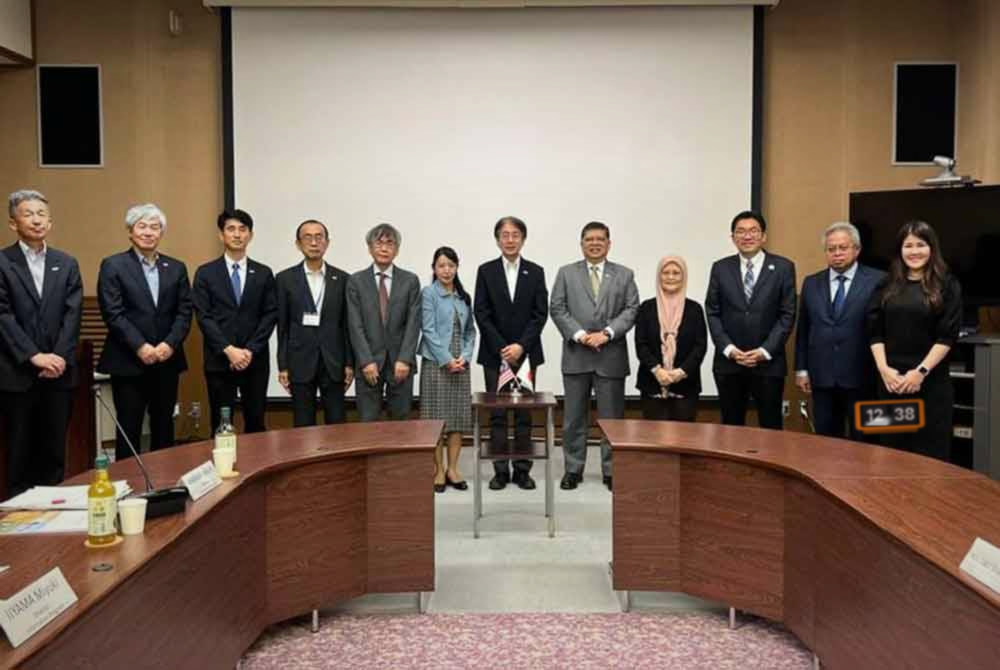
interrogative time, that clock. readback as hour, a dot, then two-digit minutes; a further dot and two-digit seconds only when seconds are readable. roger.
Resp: 12.38
